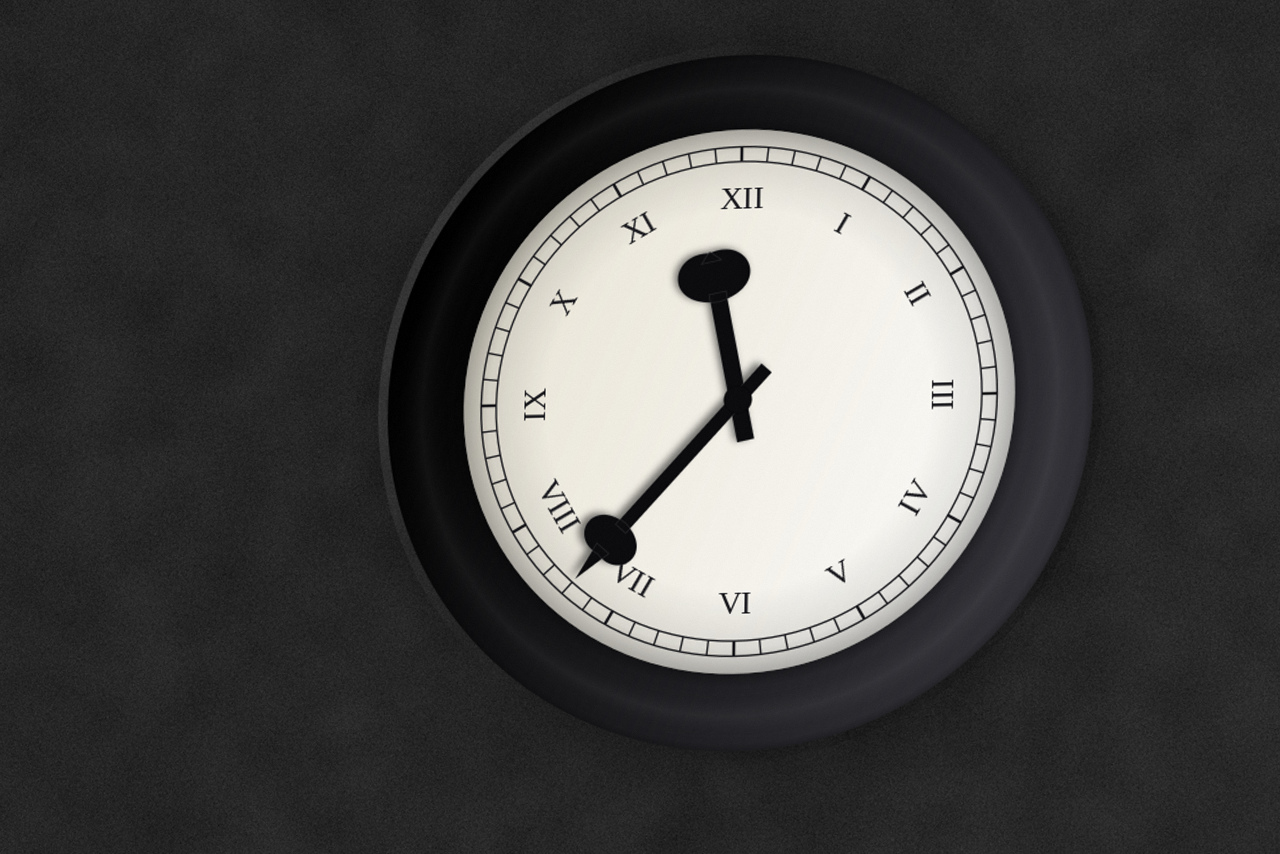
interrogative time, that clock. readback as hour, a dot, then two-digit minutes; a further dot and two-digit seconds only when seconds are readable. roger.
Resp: 11.37
